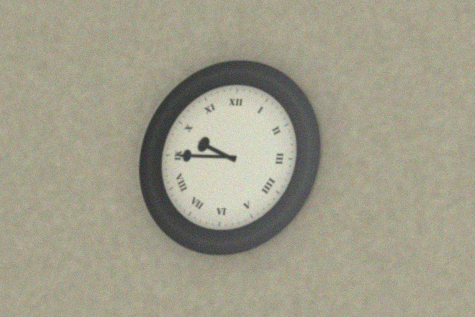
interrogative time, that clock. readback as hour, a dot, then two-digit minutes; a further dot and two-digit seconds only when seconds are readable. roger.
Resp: 9.45
